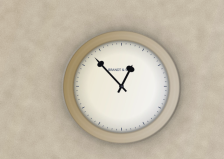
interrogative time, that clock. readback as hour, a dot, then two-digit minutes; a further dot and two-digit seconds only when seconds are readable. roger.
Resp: 12.53
